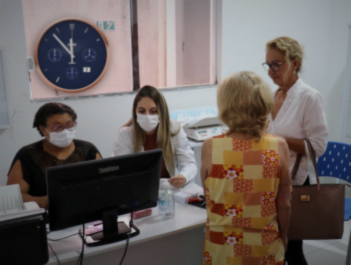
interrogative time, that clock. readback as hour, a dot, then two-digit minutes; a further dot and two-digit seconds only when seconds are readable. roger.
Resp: 11.53
